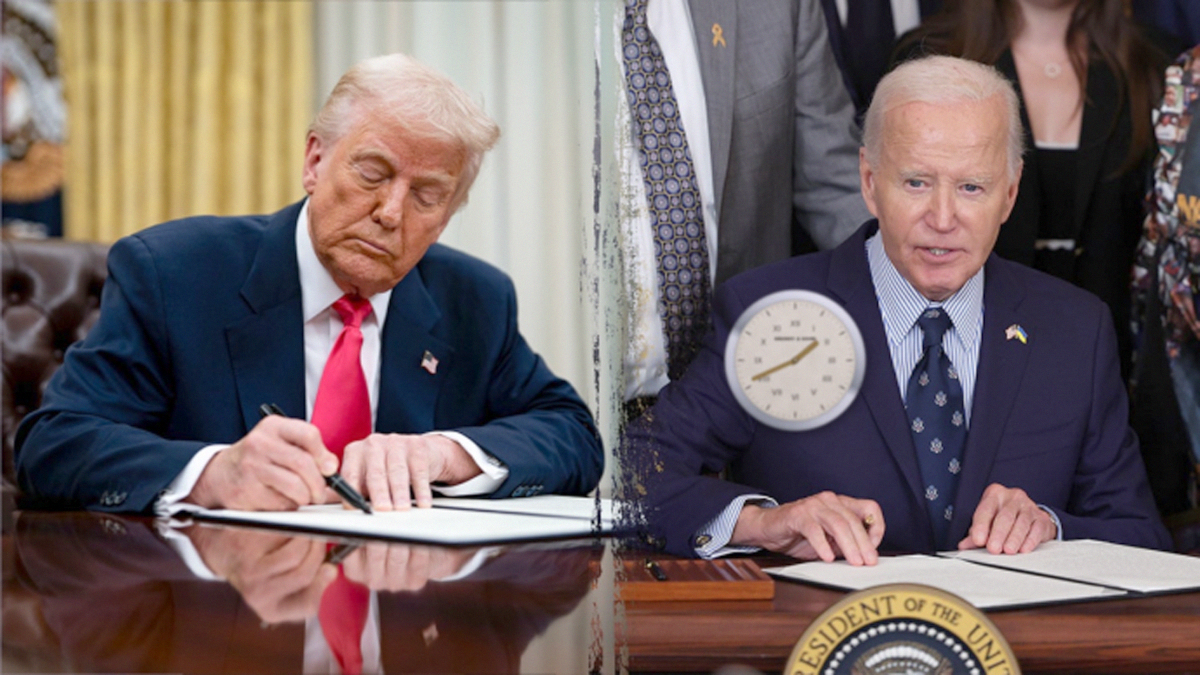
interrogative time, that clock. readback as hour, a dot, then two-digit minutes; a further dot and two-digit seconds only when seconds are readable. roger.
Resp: 1.41
